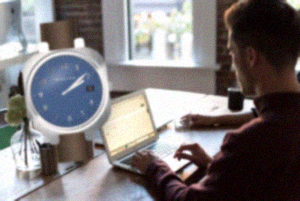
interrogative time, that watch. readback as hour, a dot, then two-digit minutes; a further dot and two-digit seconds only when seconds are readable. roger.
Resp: 2.09
